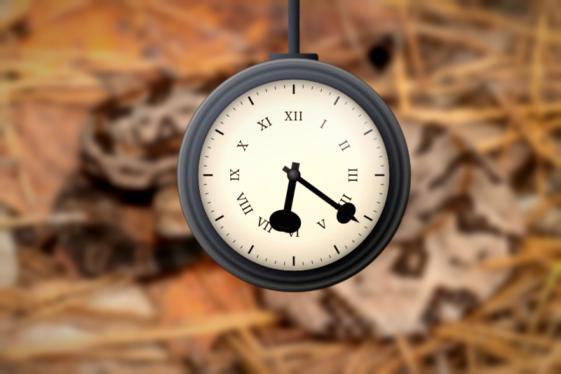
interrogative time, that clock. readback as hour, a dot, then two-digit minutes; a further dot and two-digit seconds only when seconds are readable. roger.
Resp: 6.21
